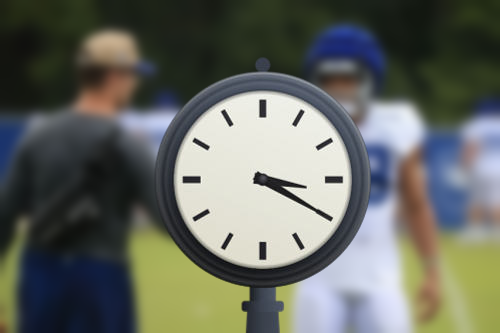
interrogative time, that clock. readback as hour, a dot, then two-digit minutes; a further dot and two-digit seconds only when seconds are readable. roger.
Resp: 3.20
